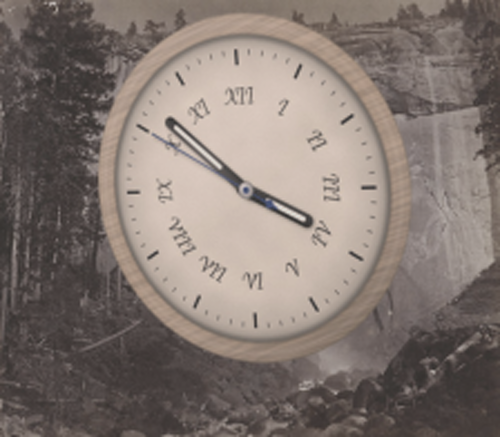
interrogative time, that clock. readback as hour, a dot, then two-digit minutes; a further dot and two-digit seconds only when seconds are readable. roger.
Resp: 3.51.50
